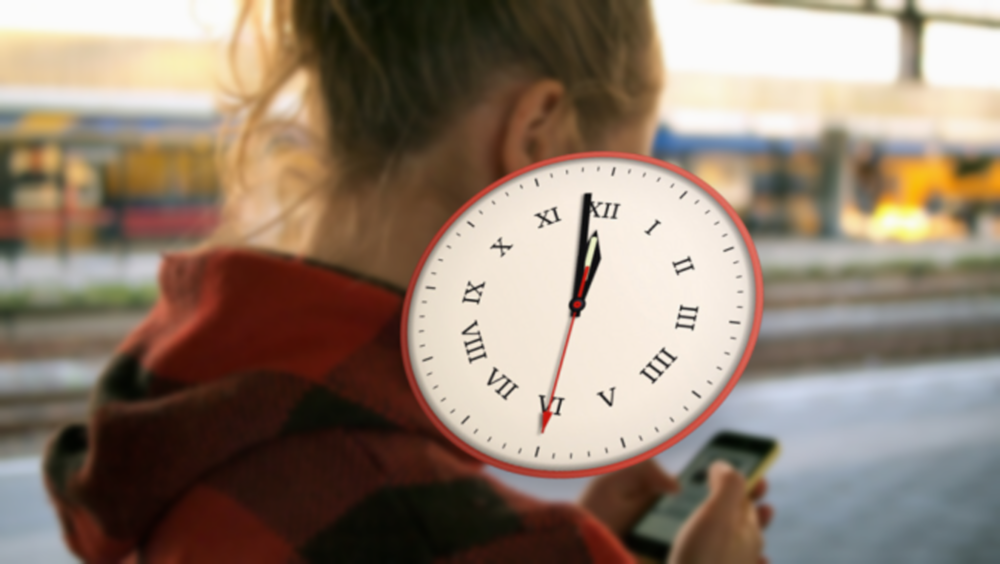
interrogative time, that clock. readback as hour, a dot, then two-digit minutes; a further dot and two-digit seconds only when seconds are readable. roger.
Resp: 11.58.30
